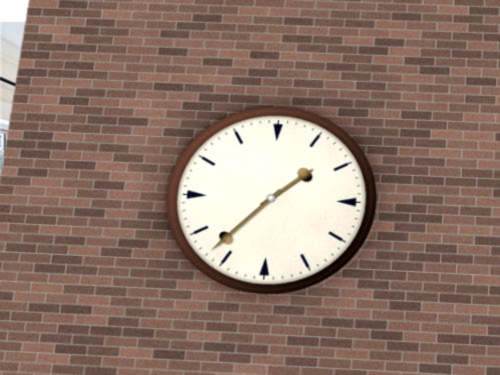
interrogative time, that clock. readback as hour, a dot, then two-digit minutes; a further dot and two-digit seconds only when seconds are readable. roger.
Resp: 1.37
